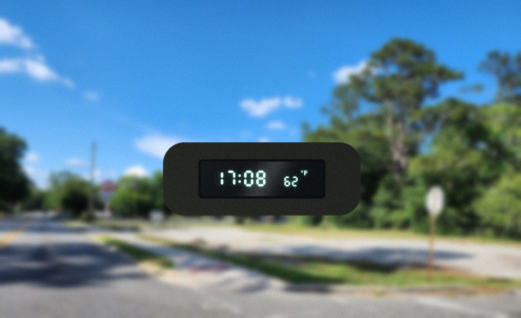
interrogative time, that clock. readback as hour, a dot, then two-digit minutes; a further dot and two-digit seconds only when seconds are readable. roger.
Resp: 17.08
